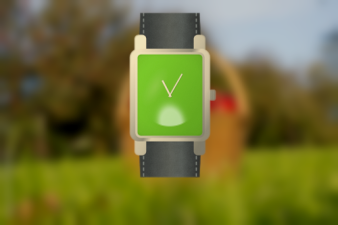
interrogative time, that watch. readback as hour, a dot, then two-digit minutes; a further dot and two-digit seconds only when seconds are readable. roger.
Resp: 11.05
